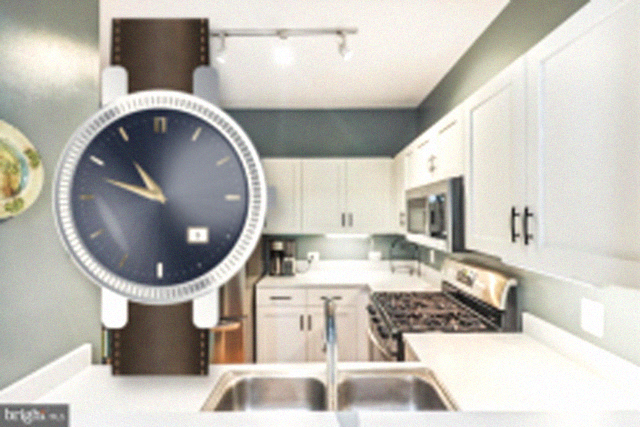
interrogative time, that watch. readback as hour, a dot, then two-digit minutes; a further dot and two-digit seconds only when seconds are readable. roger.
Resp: 10.48
